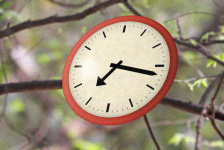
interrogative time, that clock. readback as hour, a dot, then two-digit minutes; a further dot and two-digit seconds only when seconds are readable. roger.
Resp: 7.17
